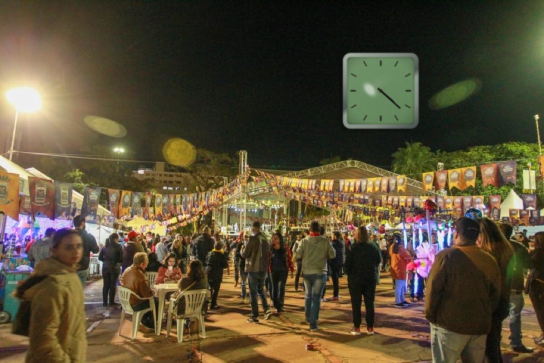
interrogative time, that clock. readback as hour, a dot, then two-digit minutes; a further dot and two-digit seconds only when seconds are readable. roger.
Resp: 4.22
